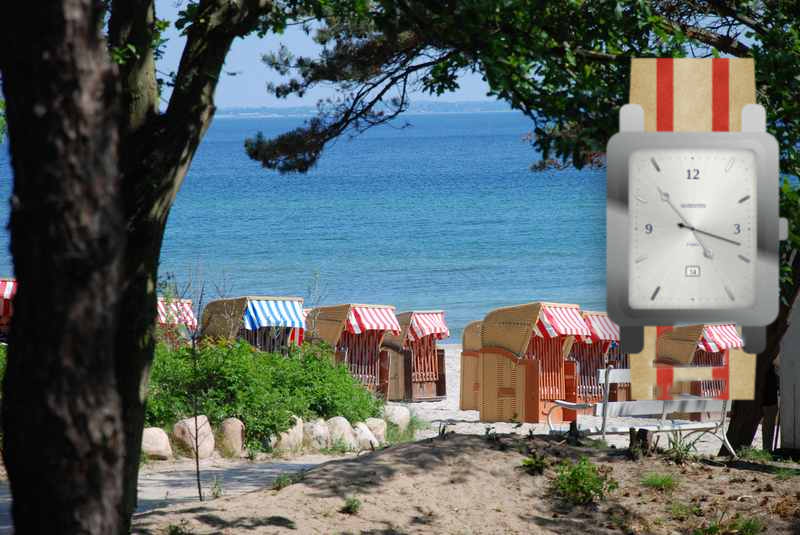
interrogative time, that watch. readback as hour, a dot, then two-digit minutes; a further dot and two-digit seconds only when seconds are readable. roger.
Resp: 4.53.18
